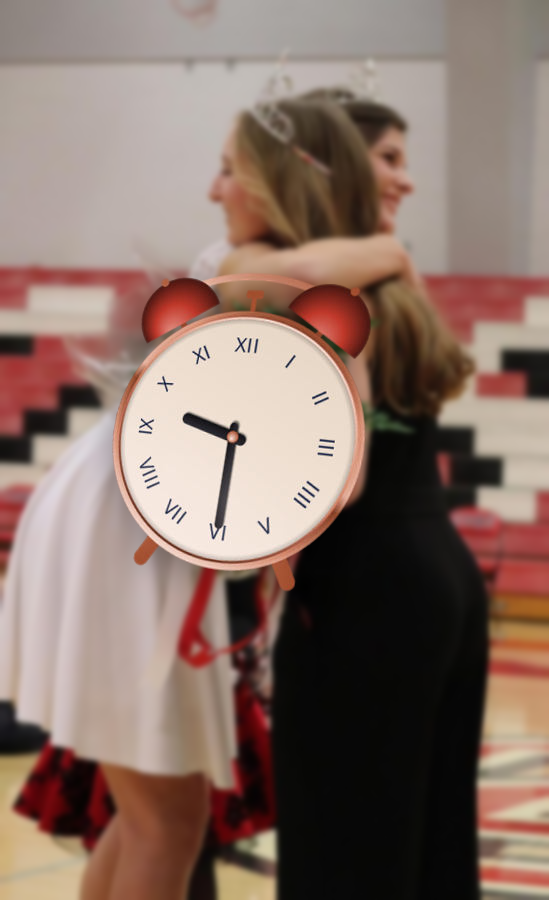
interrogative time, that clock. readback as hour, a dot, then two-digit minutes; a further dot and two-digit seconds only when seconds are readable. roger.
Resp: 9.30
